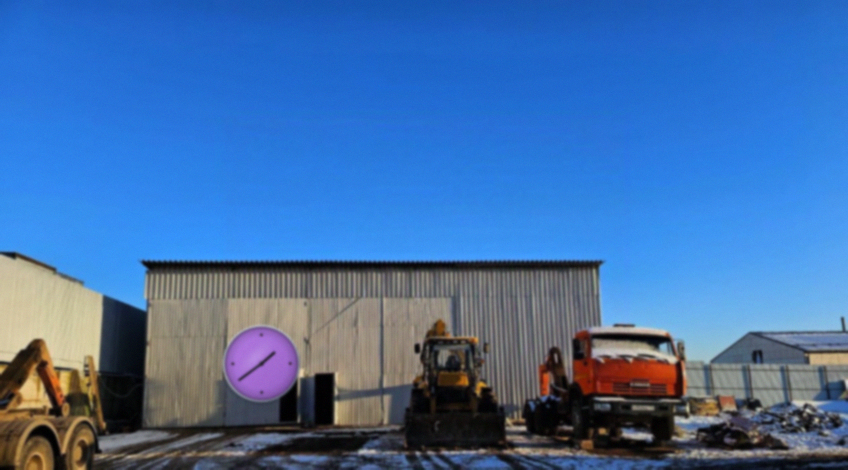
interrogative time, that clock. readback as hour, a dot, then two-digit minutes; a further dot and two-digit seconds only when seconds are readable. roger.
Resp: 1.39
